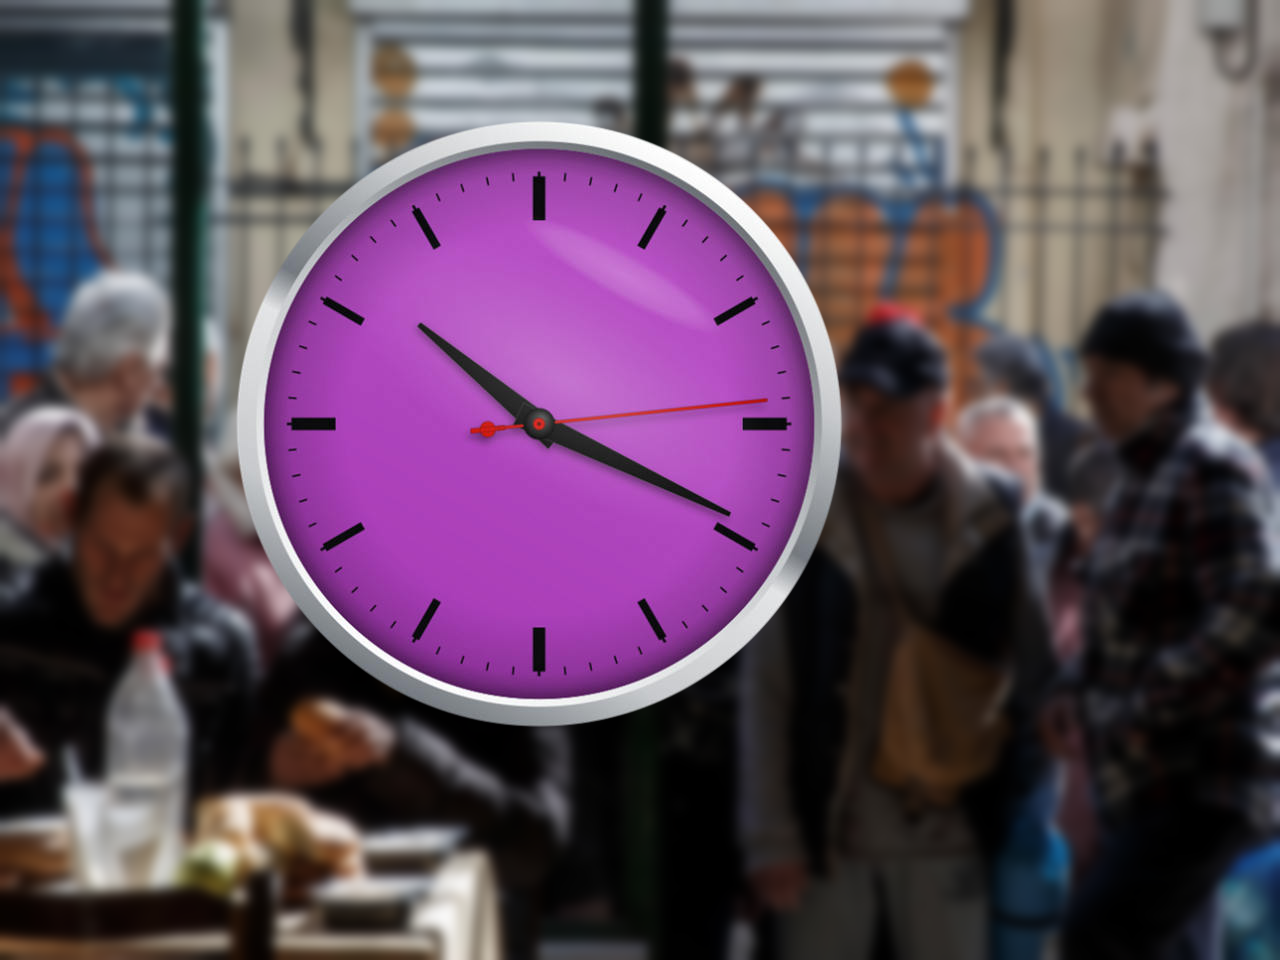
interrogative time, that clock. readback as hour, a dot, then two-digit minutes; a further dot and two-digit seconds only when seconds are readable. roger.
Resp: 10.19.14
